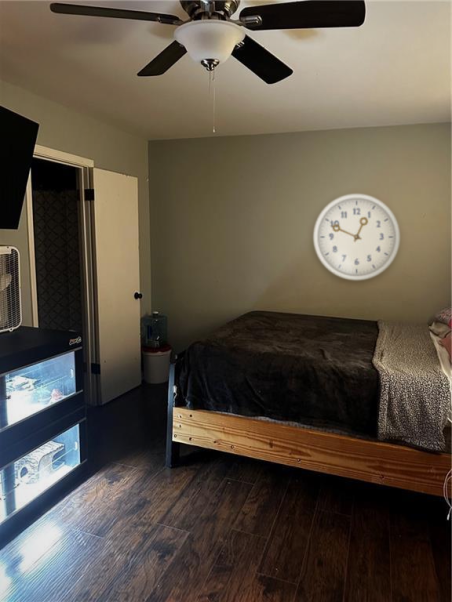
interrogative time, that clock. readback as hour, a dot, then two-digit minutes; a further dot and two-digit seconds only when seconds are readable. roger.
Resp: 12.49
